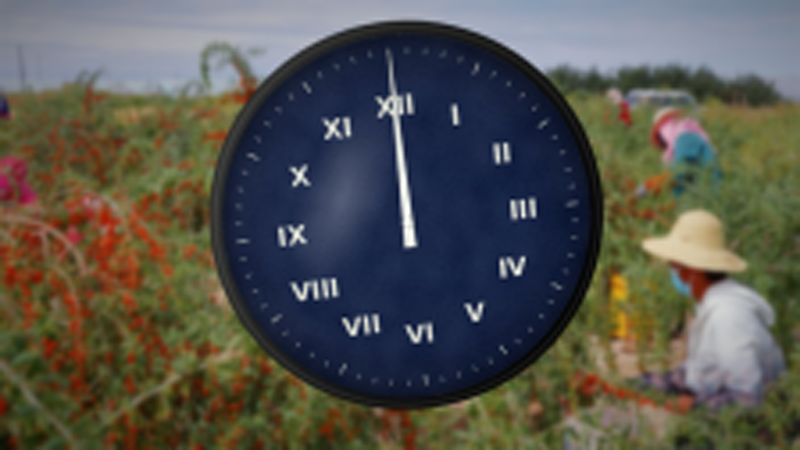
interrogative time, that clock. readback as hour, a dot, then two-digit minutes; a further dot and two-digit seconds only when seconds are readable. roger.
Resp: 12.00
